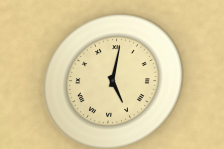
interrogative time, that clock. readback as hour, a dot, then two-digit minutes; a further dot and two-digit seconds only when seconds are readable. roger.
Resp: 5.01
